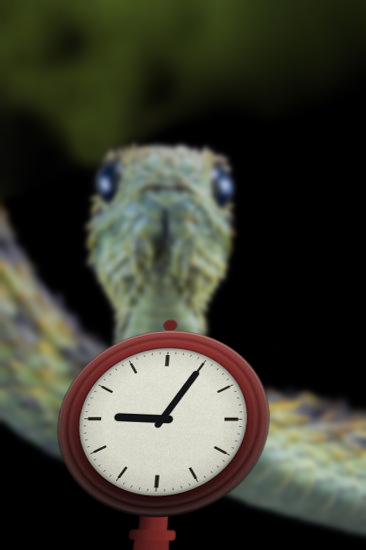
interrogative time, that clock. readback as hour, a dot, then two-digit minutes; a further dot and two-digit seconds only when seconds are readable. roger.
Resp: 9.05
